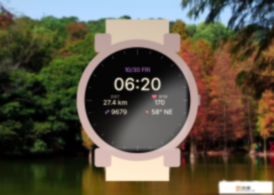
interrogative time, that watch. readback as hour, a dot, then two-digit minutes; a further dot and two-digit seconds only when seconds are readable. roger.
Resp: 6.20
